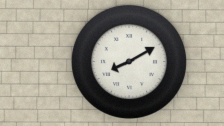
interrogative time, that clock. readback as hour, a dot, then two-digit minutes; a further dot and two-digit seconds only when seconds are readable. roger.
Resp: 8.10
